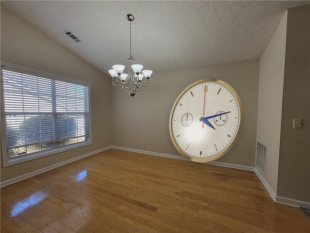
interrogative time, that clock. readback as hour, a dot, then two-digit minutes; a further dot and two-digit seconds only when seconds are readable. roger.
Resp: 4.13
